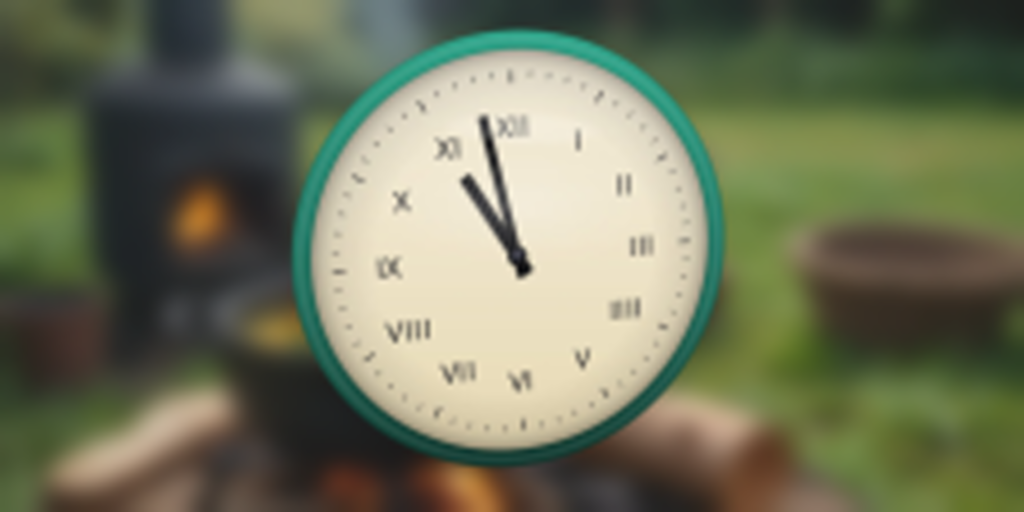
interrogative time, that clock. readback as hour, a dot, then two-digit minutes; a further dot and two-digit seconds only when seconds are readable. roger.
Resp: 10.58
